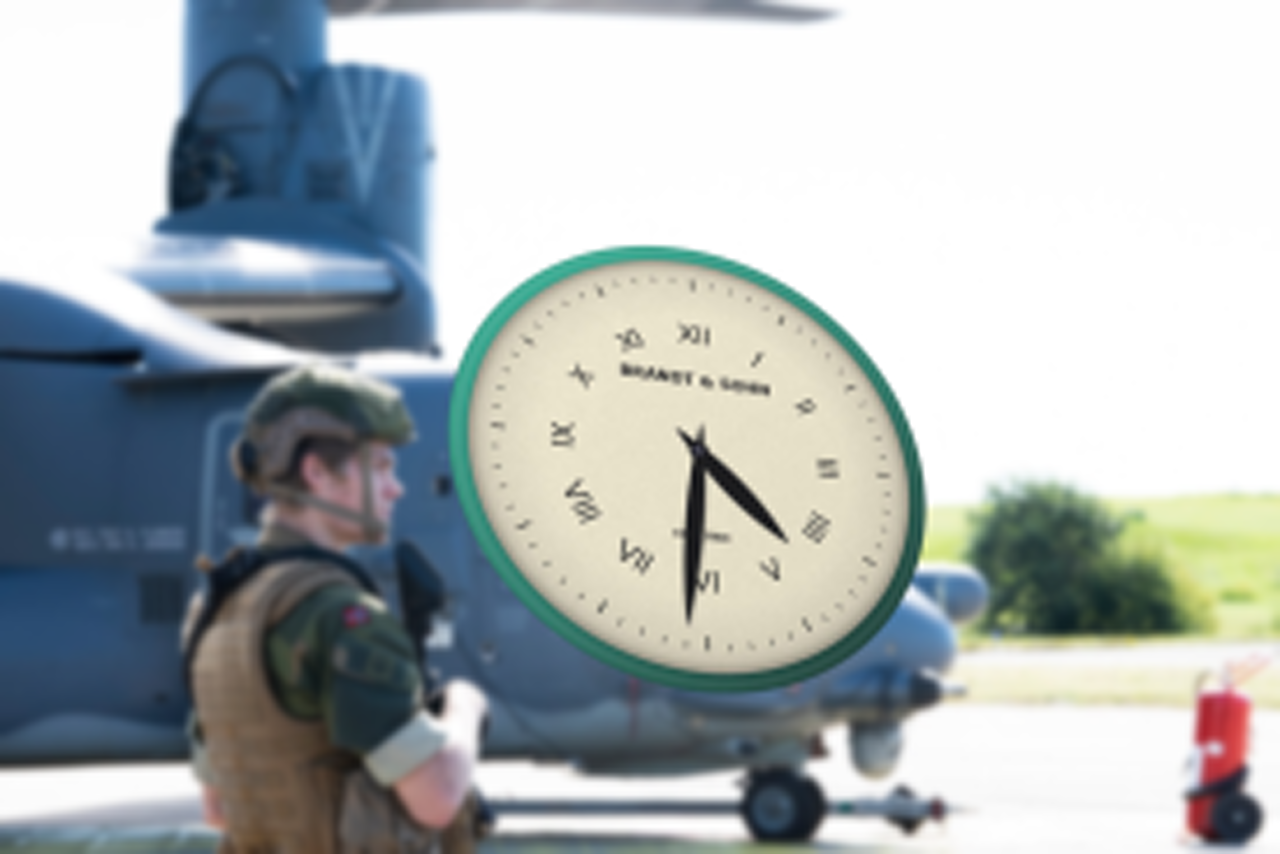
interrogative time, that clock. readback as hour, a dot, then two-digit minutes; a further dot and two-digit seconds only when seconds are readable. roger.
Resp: 4.31
